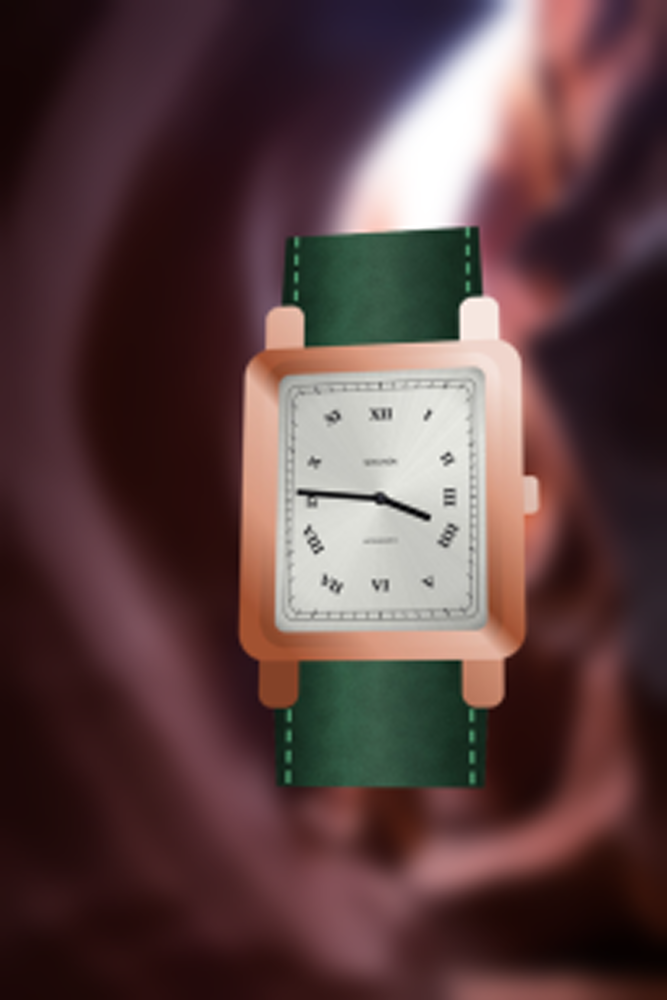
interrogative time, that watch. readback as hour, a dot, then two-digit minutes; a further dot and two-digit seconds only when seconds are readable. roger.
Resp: 3.46
